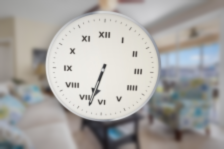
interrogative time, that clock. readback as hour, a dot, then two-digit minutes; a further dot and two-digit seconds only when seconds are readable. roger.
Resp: 6.33
